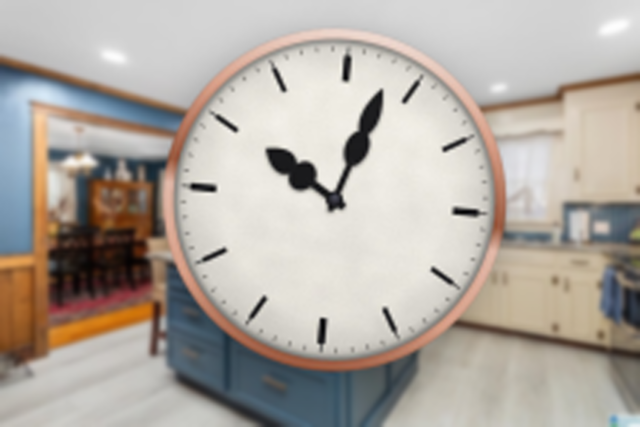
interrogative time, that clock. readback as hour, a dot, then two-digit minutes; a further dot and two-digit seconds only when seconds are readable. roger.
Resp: 10.03
